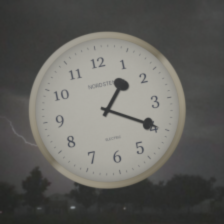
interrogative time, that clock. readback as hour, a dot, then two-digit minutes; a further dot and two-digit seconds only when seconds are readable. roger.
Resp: 1.20
